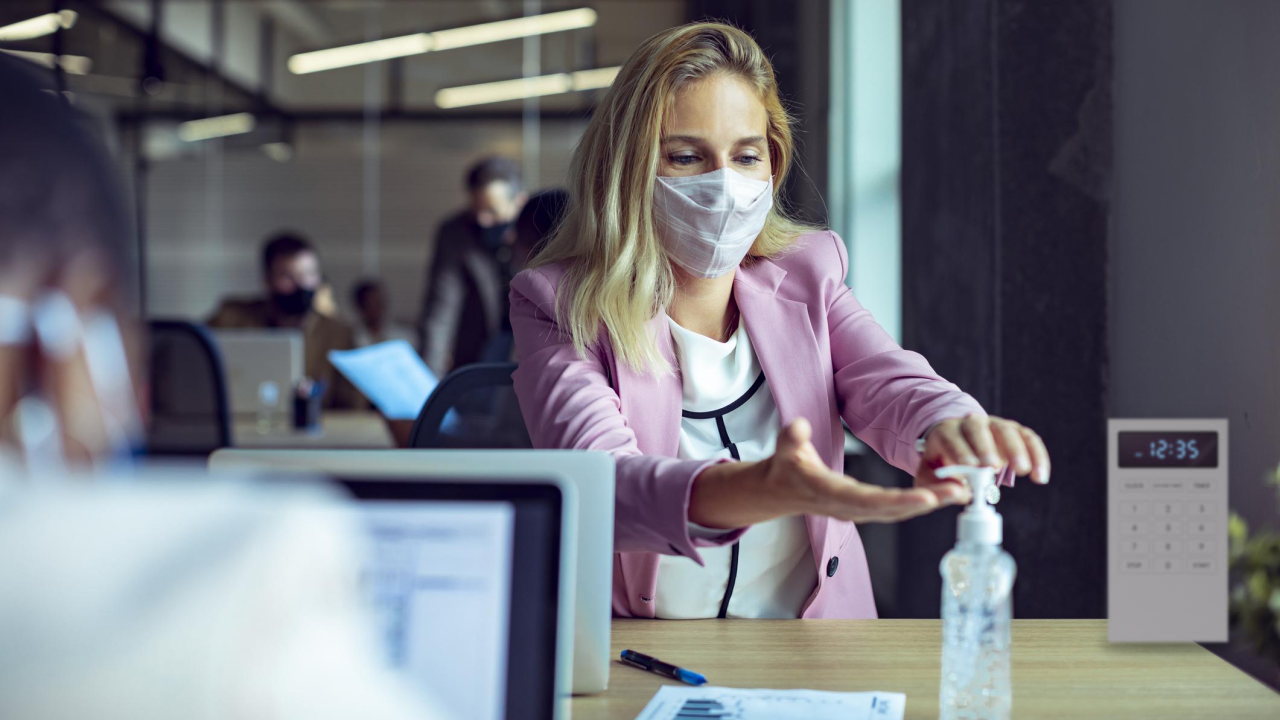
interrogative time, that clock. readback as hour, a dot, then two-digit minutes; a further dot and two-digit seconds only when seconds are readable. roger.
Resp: 12.35
